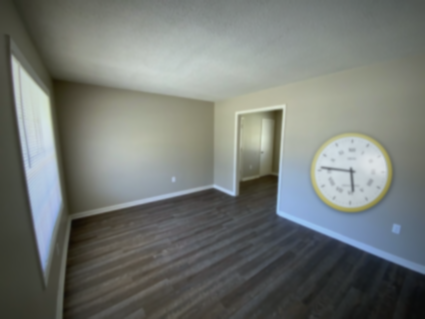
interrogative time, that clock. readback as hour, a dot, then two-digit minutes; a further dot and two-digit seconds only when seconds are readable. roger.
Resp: 5.46
